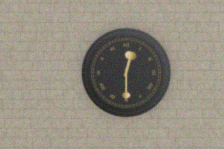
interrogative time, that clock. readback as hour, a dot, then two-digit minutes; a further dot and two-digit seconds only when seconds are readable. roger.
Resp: 12.30
